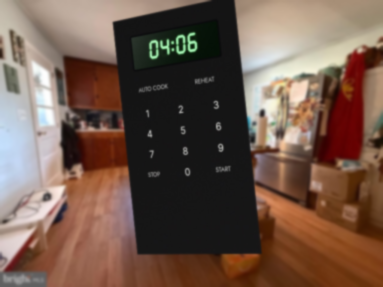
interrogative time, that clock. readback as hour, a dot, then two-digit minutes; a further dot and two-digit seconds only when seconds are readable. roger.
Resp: 4.06
